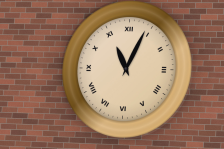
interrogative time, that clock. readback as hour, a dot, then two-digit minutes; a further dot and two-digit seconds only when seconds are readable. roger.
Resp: 11.04
